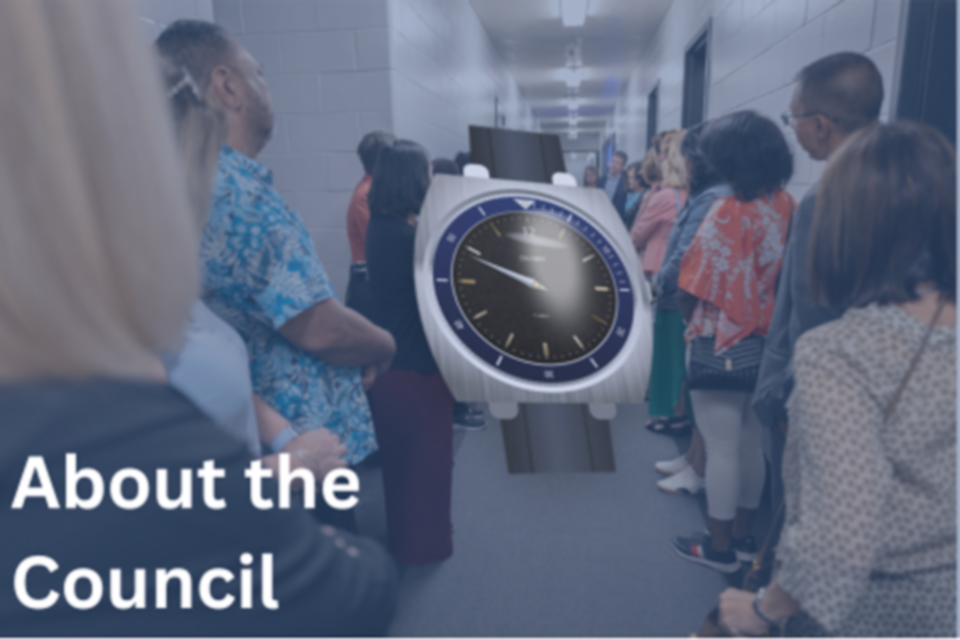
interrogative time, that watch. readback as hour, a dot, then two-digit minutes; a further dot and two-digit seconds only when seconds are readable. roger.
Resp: 9.49
